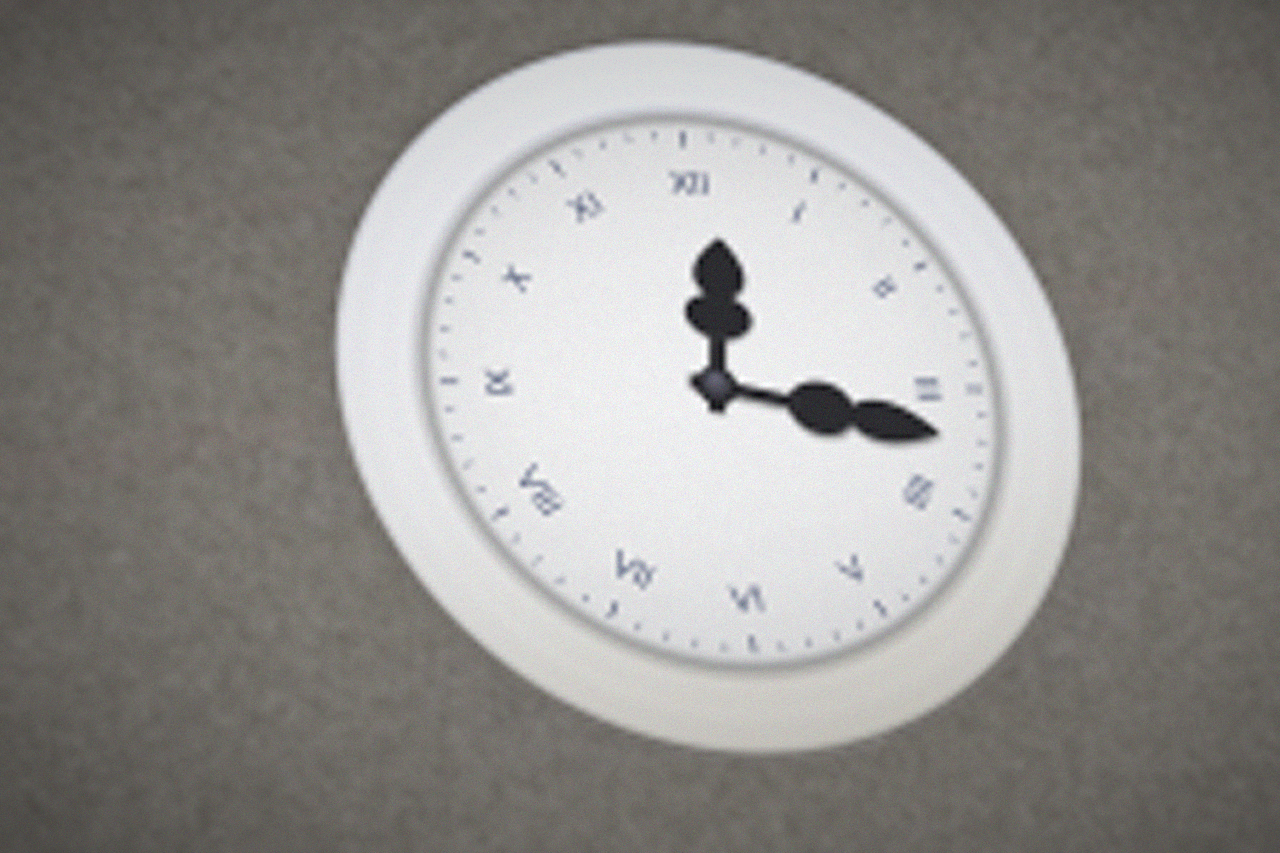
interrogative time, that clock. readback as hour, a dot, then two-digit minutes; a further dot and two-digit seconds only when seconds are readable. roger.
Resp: 12.17
